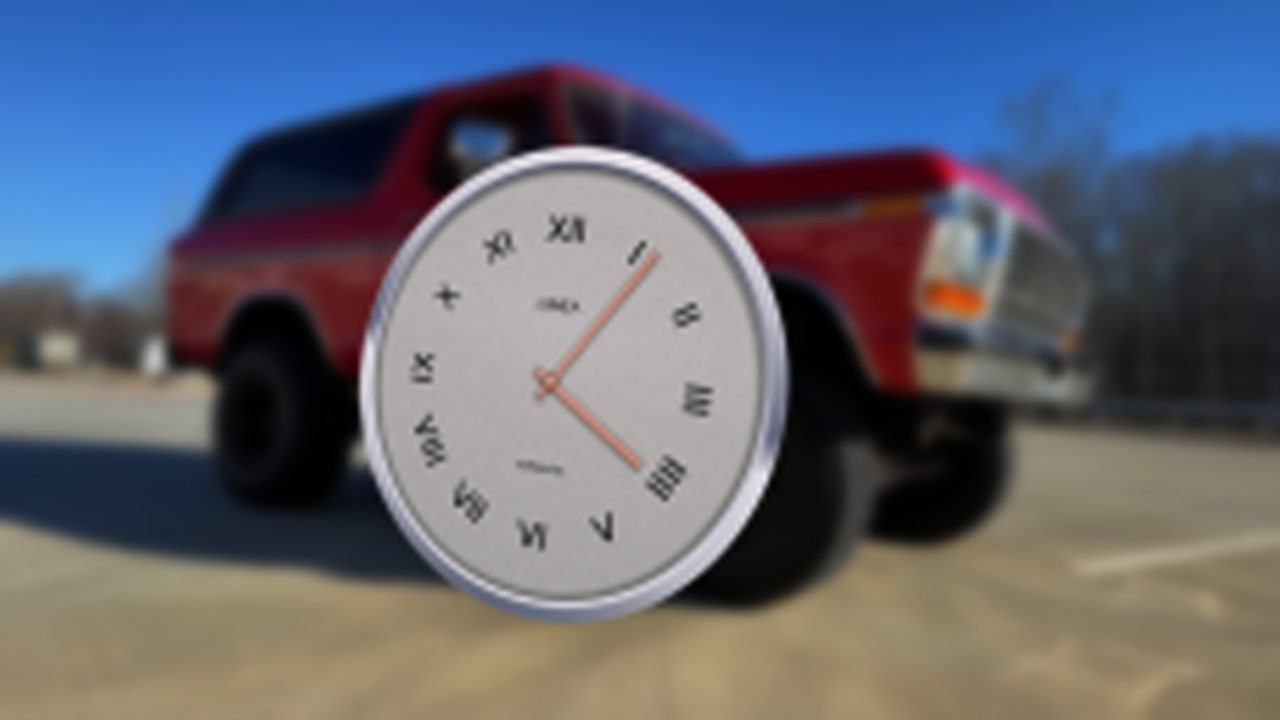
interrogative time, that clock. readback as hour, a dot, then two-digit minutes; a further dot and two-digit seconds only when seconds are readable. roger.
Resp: 4.06
